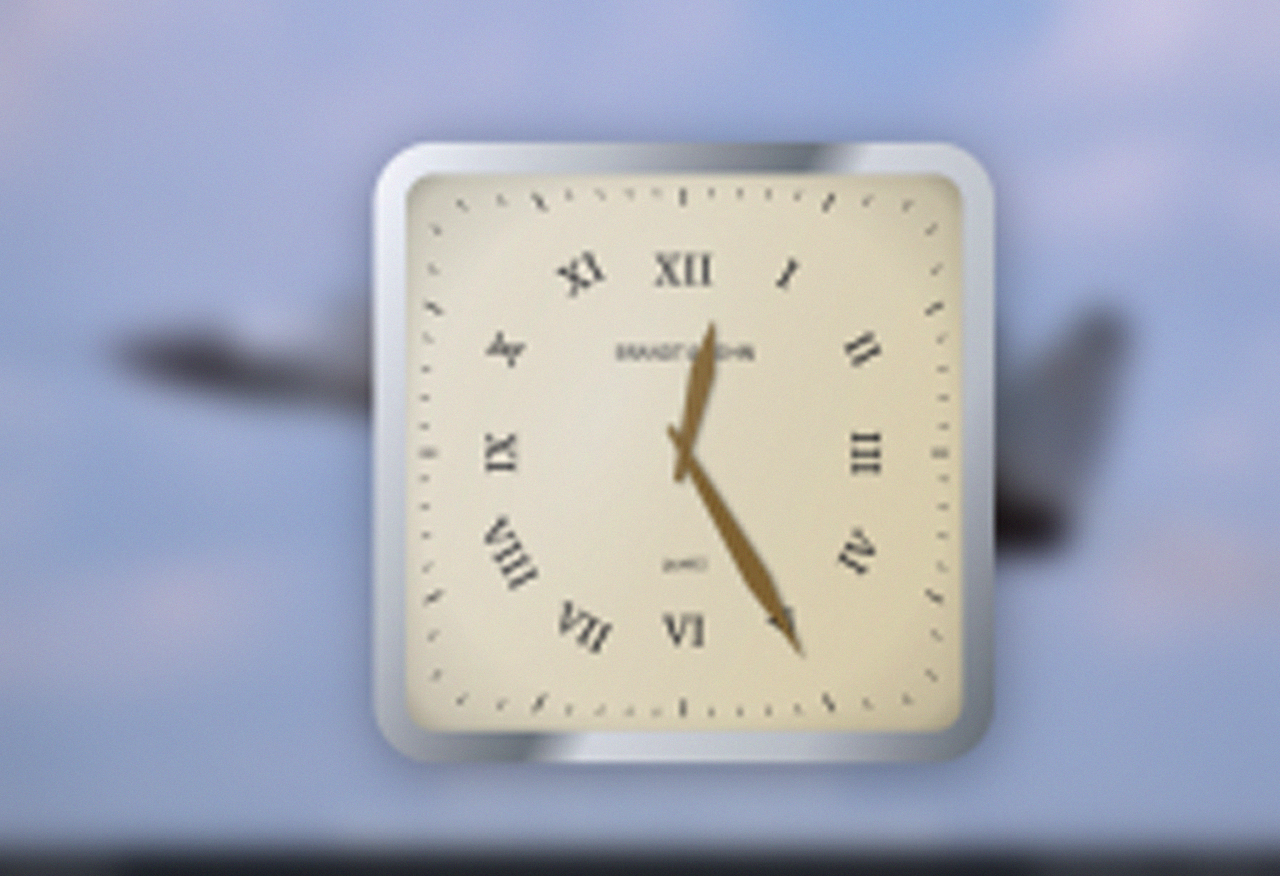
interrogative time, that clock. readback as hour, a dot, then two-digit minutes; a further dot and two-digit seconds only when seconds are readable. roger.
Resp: 12.25
